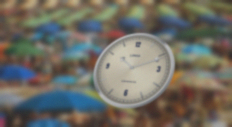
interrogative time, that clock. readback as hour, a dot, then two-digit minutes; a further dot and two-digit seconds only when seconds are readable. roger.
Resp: 10.11
